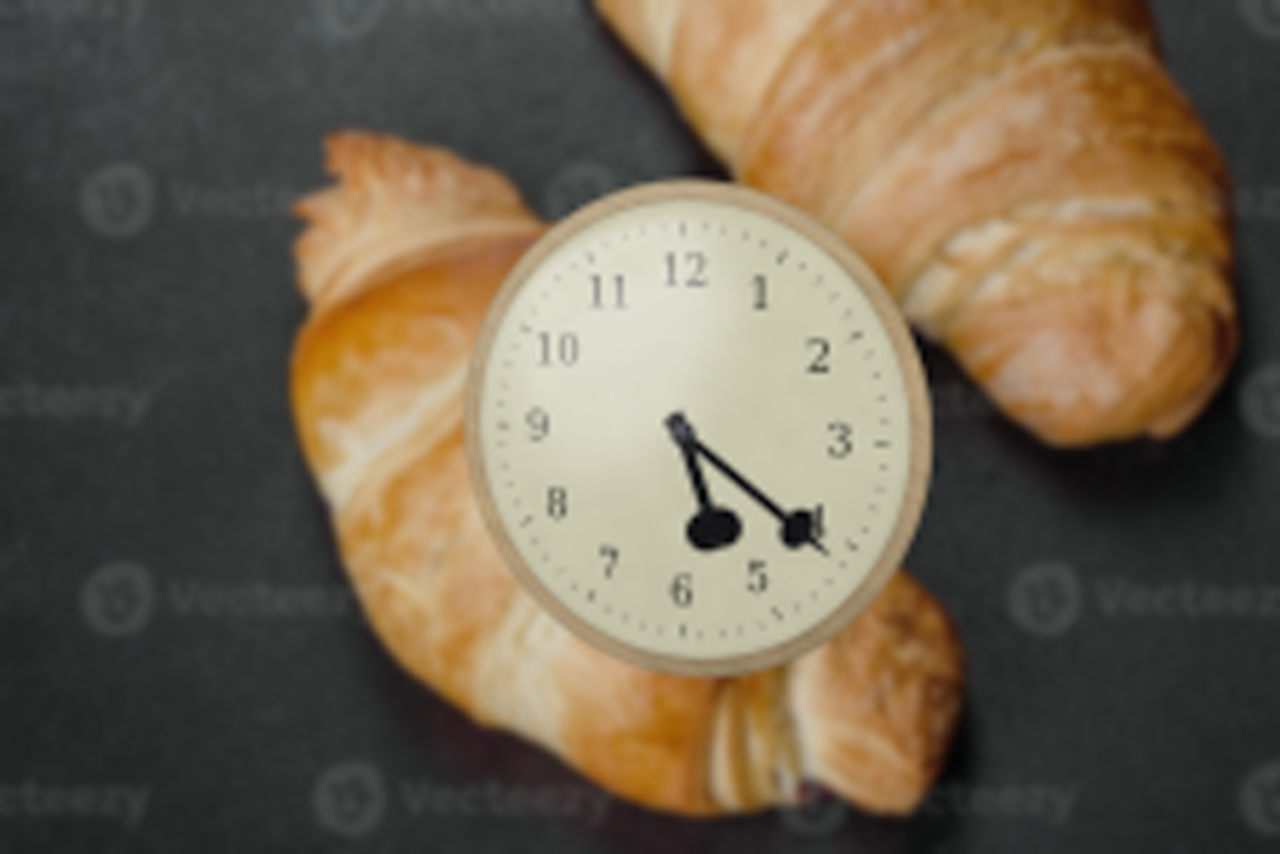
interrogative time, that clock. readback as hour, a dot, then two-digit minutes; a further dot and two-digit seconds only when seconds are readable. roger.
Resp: 5.21
